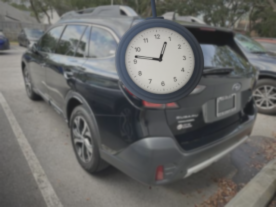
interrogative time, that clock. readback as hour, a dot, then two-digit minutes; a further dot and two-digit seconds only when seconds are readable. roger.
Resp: 12.47
